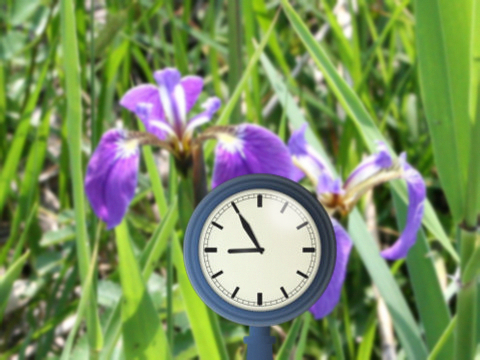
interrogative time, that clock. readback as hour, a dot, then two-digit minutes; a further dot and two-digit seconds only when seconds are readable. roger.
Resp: 8.55
